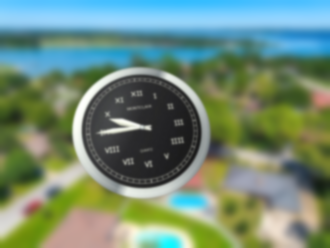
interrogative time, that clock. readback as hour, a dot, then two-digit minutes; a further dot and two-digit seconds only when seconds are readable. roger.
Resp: 9.45
